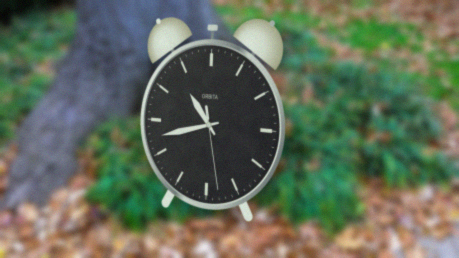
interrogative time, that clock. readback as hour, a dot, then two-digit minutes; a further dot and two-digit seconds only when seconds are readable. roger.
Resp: 10.42.28
